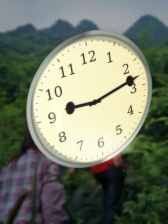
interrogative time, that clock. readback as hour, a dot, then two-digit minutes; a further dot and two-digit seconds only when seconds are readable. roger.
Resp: 9.13
